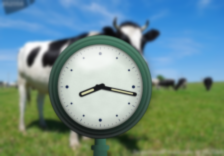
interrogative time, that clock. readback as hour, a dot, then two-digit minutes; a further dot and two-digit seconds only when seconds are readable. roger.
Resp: 8.17
